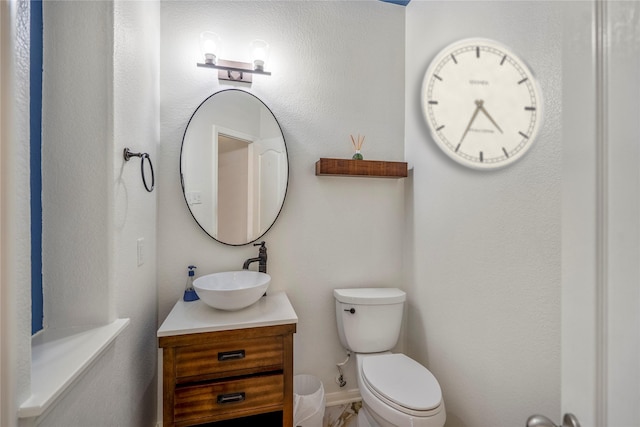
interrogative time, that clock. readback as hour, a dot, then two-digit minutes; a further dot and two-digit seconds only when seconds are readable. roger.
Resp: 4.35
